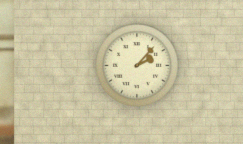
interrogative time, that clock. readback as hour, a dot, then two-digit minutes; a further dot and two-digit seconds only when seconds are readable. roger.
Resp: 2.07
